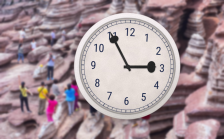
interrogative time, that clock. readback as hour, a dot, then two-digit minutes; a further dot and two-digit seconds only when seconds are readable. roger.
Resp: 2.55
